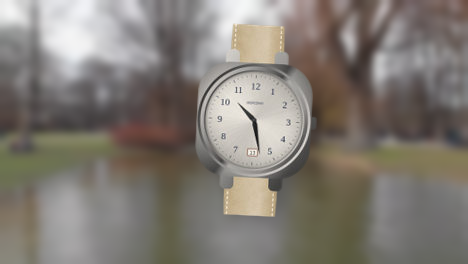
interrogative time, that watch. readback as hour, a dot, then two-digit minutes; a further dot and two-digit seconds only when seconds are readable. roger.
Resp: 10.28
